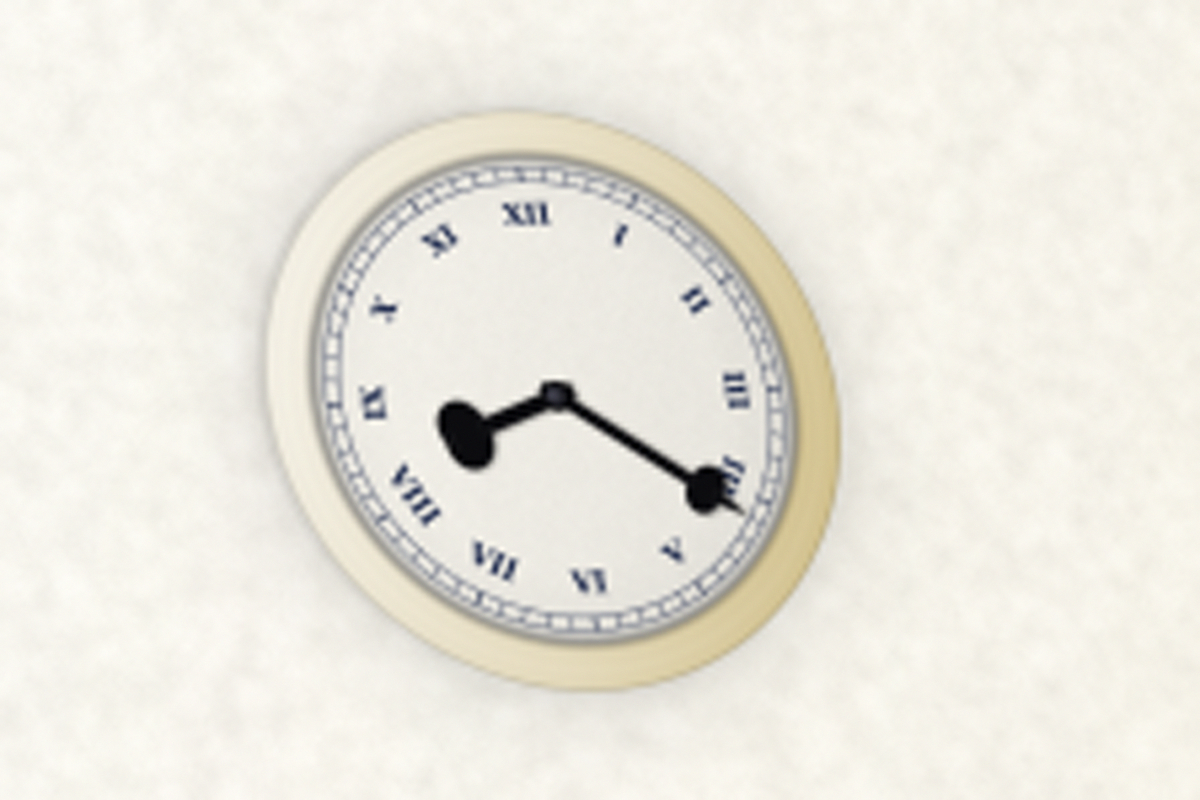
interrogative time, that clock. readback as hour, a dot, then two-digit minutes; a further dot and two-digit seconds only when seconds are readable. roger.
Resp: 8.21
